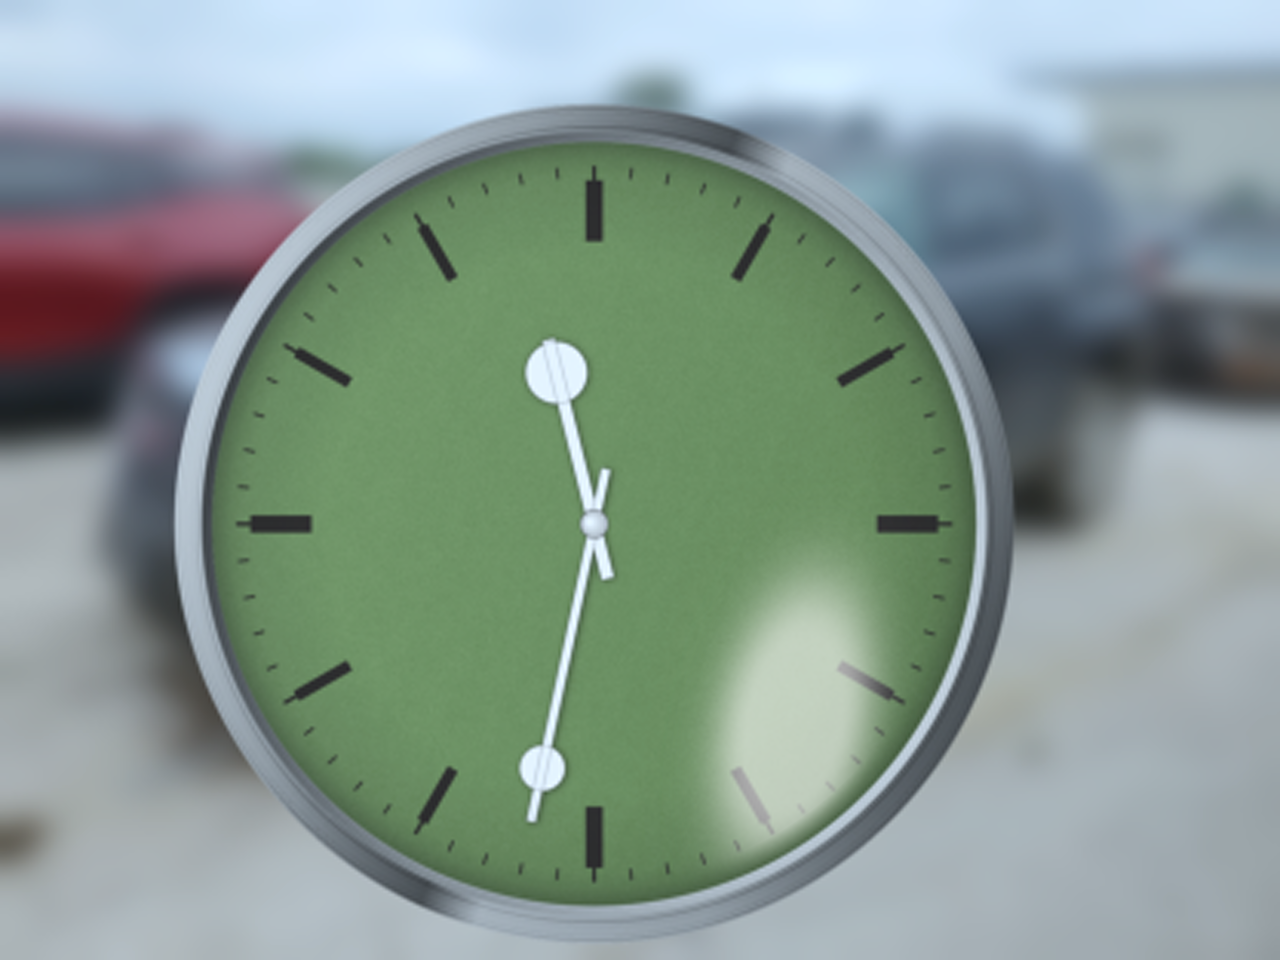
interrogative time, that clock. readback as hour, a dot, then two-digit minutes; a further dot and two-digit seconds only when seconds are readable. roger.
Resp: 11.32
